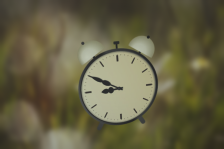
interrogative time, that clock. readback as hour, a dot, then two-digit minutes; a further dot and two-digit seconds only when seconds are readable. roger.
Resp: 8.50
